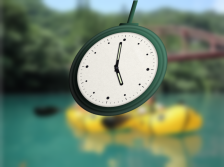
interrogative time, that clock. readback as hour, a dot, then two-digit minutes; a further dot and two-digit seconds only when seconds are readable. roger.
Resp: 4.59
